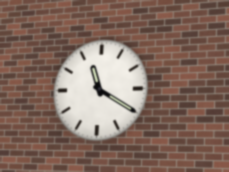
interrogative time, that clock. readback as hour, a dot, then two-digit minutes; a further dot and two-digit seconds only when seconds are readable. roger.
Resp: 11.20
